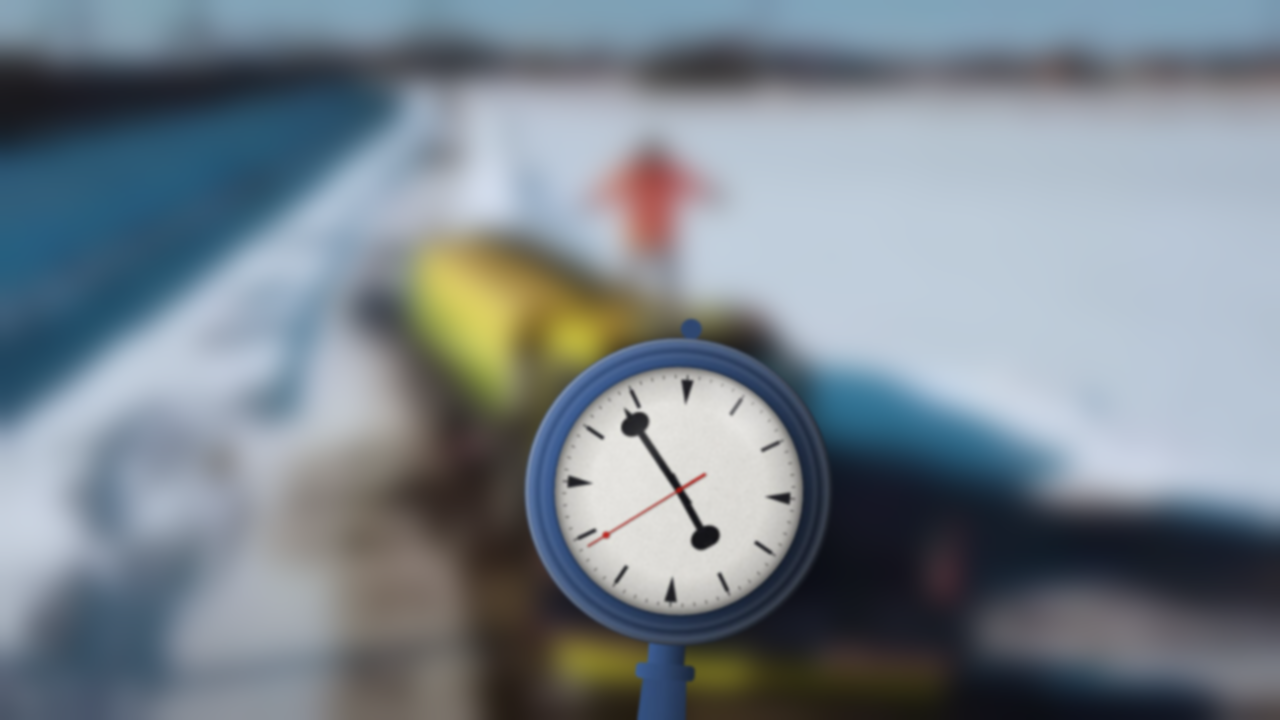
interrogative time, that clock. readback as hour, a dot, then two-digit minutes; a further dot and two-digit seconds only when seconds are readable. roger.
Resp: 4.53.39
